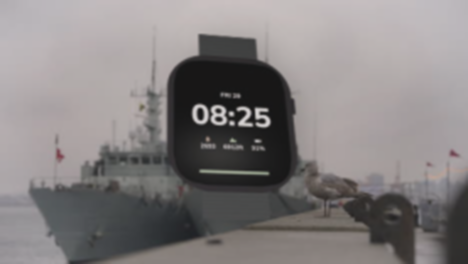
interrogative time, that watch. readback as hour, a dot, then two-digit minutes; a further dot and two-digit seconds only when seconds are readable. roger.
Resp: 8.25
